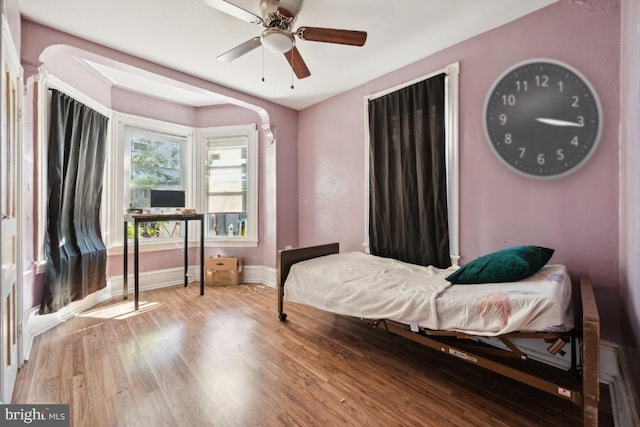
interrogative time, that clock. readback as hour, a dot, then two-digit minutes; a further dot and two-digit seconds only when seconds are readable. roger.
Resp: 3.16
